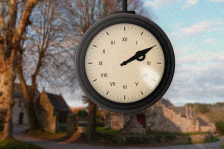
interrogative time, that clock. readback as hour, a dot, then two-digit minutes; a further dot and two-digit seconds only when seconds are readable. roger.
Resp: 2.10
